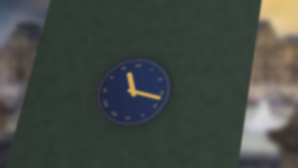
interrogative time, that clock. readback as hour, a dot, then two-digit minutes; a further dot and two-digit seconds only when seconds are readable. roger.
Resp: 11.17
